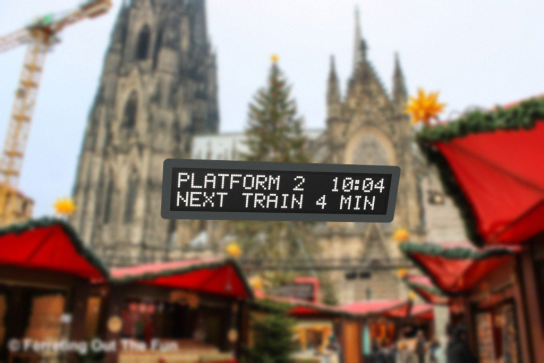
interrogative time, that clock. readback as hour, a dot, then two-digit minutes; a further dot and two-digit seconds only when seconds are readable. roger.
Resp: 10.04
